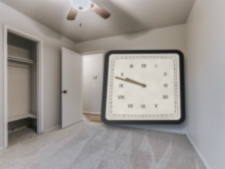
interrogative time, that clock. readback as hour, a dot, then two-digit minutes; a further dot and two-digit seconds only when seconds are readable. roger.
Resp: 9.48
